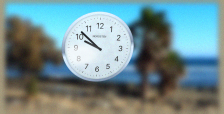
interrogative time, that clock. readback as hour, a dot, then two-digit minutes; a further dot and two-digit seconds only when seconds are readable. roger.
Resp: 9.52
